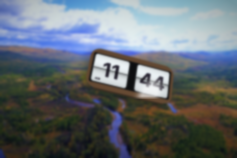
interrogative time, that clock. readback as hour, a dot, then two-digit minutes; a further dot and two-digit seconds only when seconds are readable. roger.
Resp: 11.44
